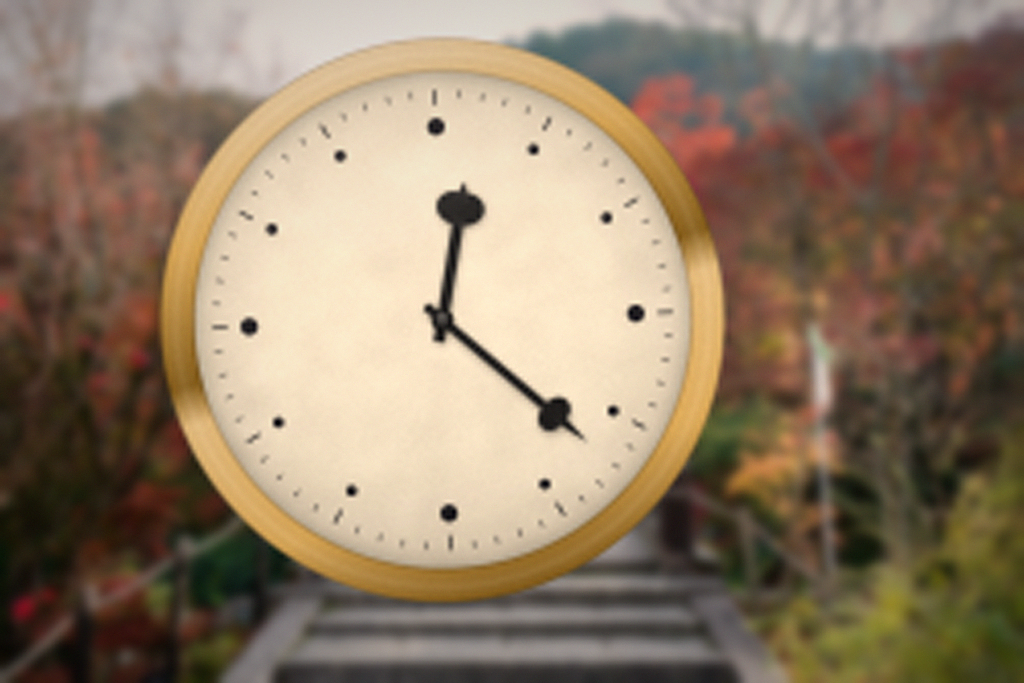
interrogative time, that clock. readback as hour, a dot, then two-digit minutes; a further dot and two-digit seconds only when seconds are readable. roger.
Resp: 12.22
